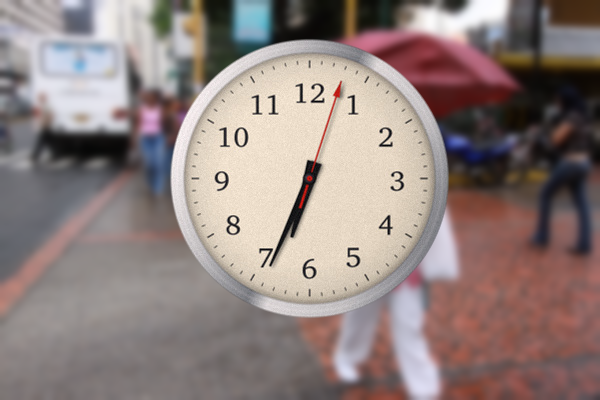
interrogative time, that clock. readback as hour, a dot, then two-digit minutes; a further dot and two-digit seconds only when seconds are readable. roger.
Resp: 6.34.03
